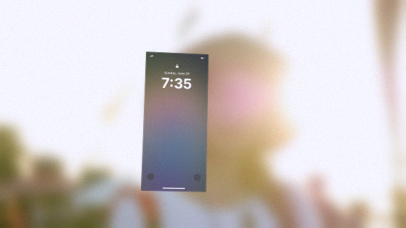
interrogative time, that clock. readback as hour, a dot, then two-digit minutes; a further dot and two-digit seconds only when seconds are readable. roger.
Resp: 7.35
